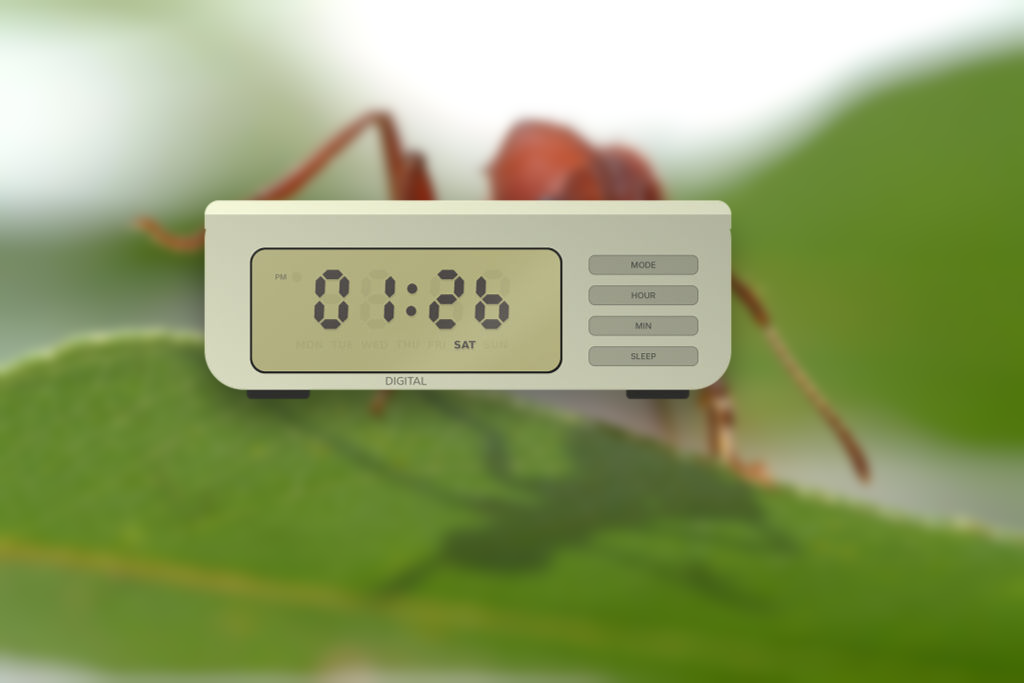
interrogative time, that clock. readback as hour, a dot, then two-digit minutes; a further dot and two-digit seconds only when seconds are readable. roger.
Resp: 1.26
